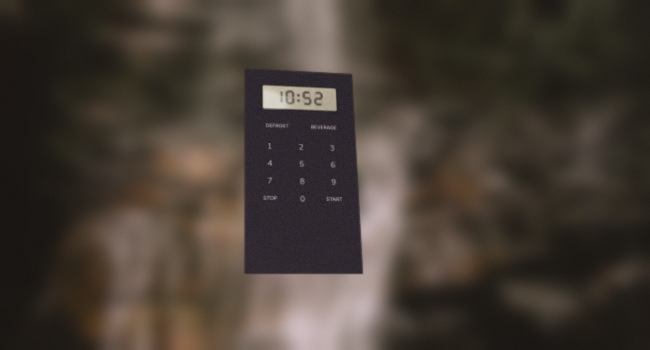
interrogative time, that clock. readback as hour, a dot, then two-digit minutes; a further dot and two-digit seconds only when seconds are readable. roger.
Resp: 10.52
